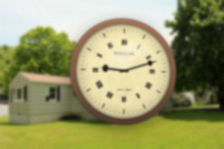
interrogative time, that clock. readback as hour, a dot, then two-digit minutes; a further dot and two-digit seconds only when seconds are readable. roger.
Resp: 9.12
